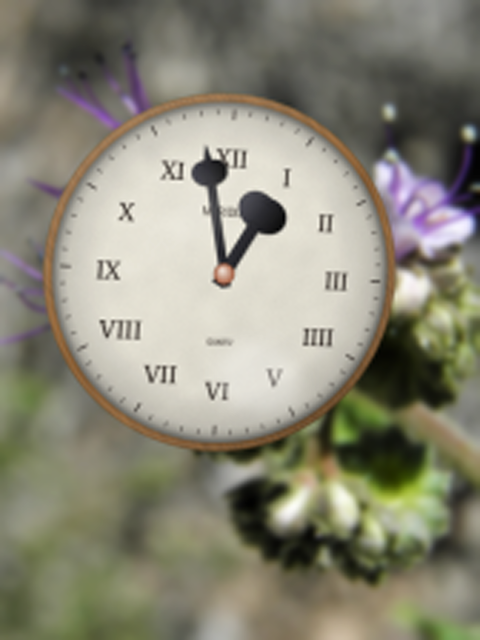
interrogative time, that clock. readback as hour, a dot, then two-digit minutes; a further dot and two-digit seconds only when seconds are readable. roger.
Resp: 12.58
